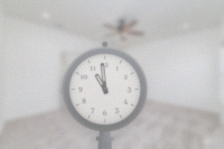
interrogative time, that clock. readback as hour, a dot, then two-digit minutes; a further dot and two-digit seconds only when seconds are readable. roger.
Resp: 10.59
